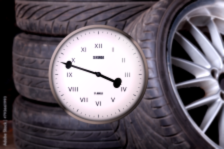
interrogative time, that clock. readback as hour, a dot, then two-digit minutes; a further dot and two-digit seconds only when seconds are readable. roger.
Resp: 3.48
